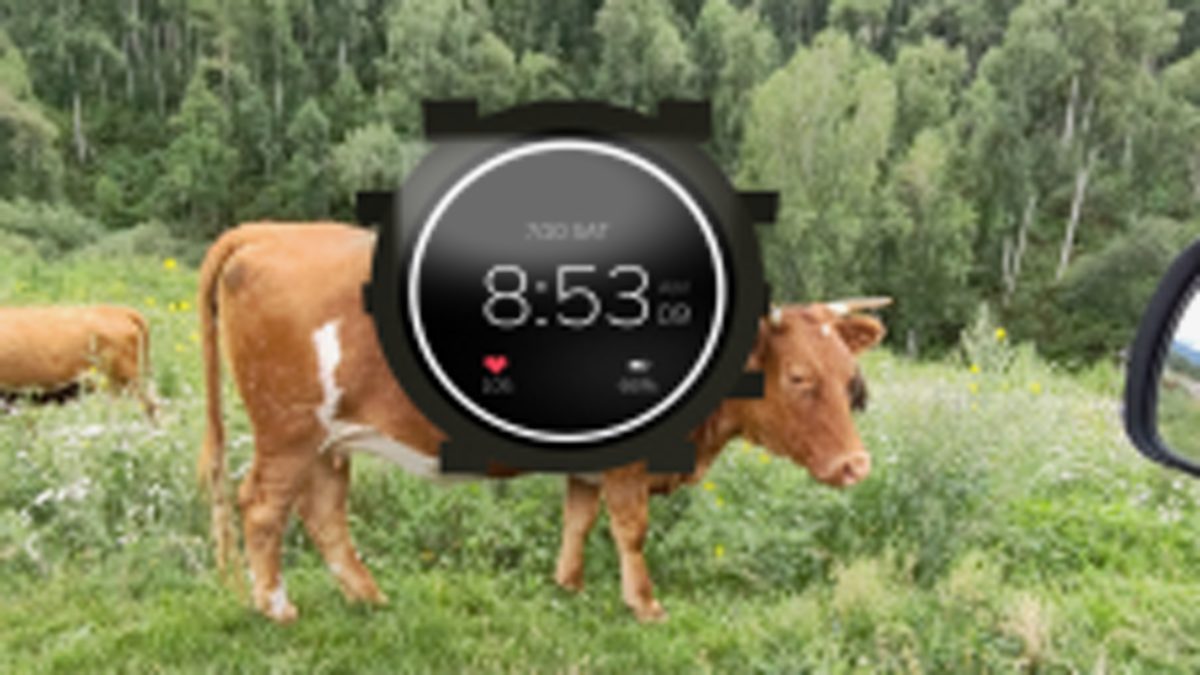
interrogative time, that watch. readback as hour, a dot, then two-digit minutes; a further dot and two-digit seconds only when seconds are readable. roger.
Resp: 8.53
